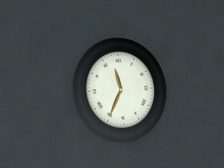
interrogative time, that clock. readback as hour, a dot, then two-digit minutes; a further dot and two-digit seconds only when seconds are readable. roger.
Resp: 11.35
